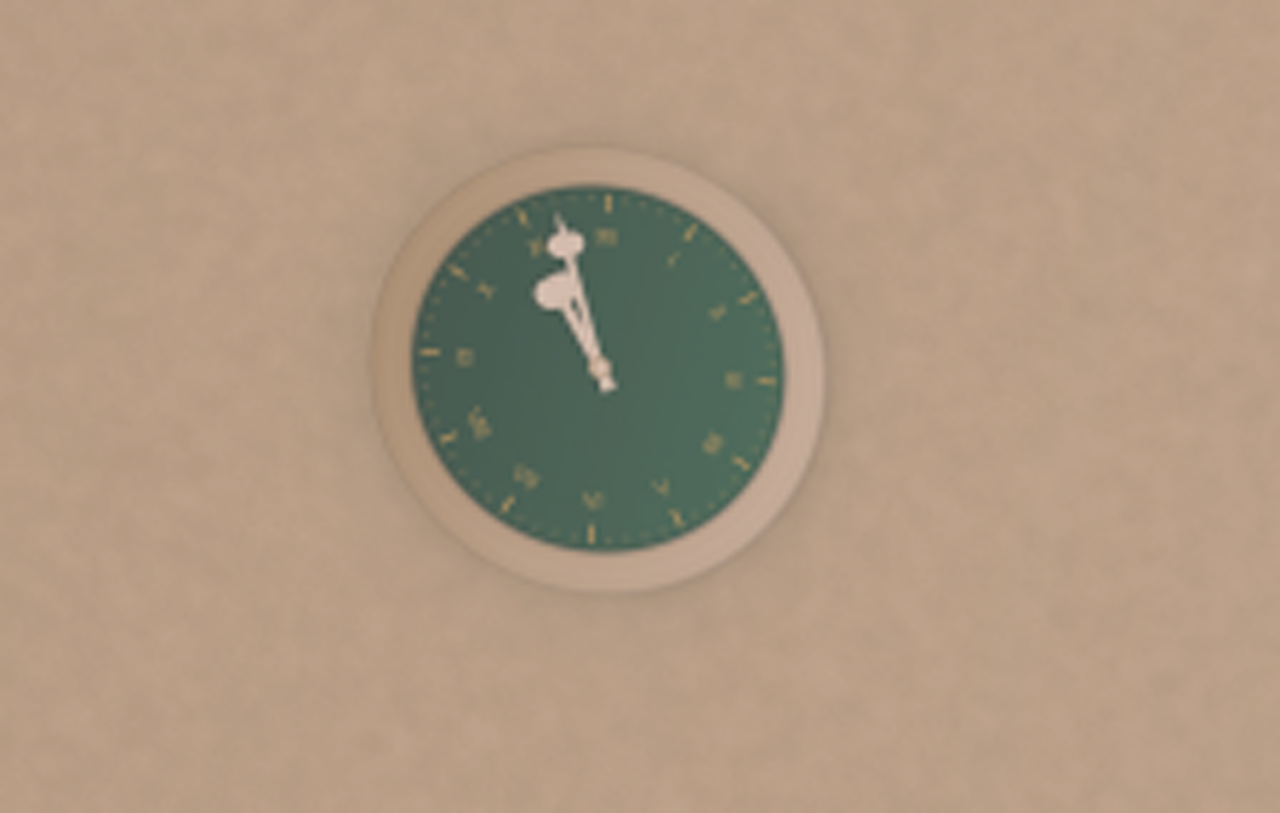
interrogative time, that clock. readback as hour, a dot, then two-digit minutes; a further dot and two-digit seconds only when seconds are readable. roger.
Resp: 10.57
